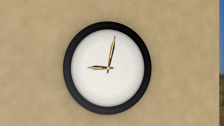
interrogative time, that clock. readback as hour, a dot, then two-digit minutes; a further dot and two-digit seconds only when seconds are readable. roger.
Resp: 9.02
